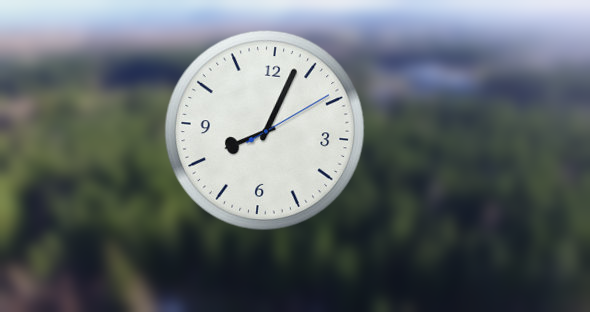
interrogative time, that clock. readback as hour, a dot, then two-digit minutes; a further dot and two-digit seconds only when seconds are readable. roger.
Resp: 8.03.09
